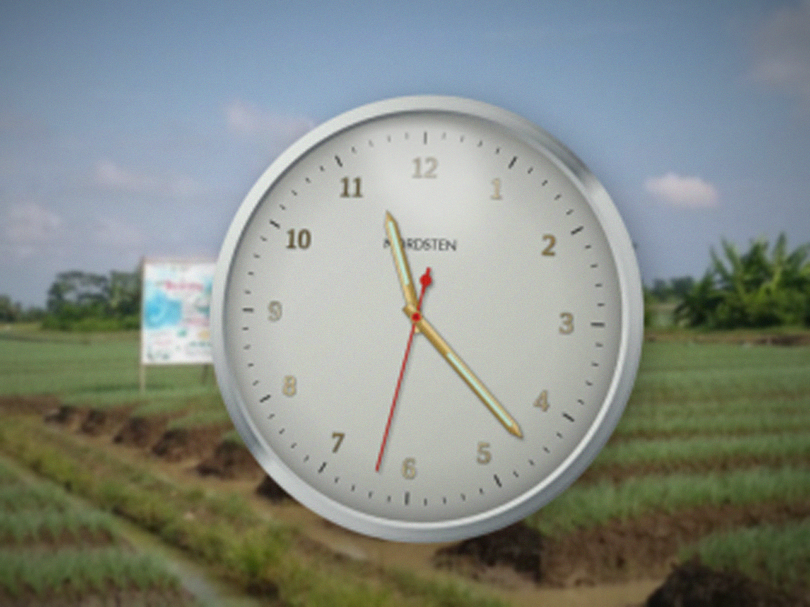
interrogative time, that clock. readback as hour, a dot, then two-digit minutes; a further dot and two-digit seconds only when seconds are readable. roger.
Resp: 11.22.32
